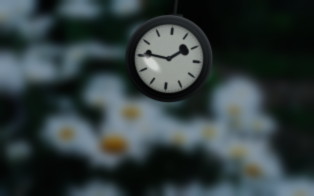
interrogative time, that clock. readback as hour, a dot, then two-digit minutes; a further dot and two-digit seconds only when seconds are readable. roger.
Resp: 1.46
